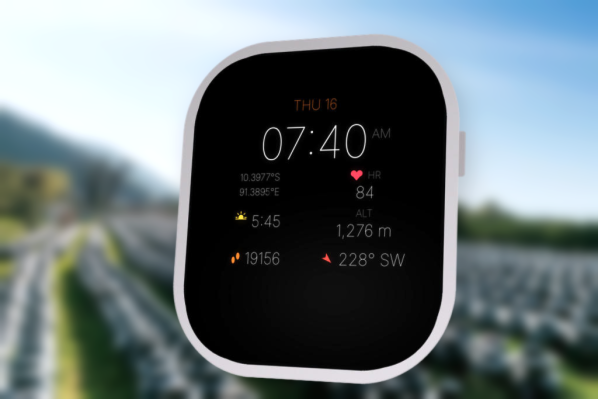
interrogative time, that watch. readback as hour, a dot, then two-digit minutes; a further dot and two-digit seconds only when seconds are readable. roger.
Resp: 7.40
